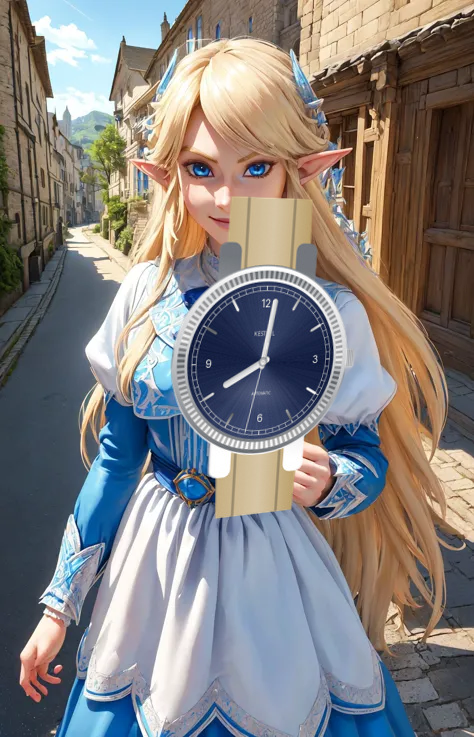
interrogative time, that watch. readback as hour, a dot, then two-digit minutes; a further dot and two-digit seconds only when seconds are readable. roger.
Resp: 8.01.32
